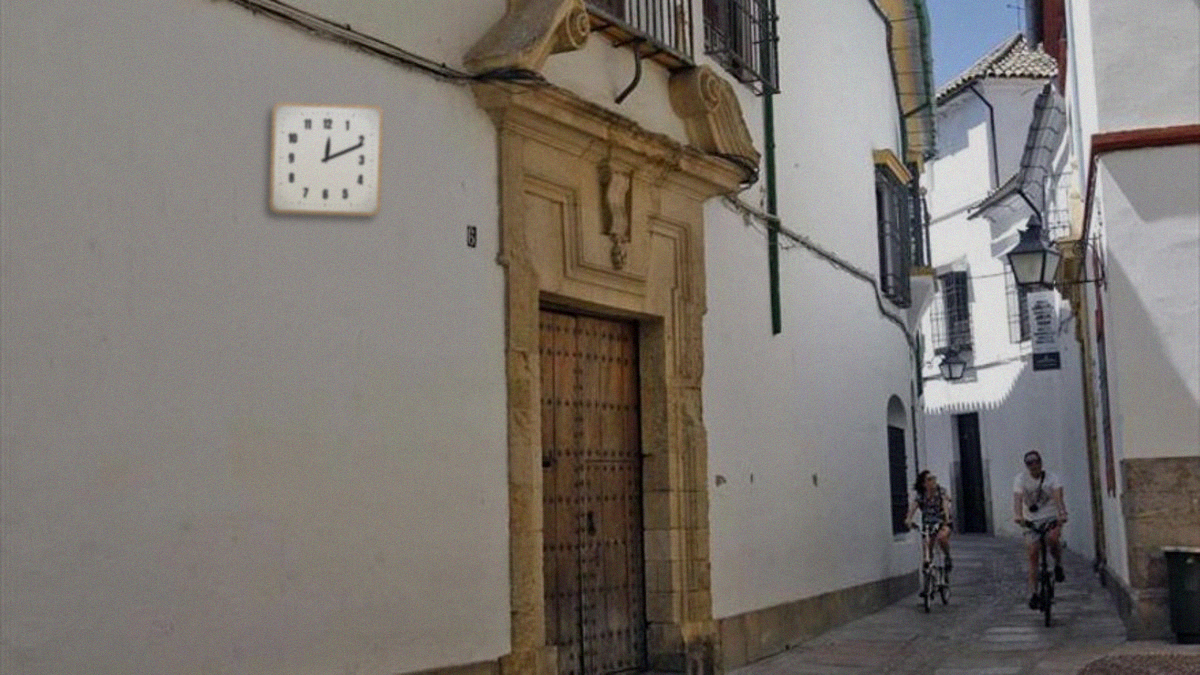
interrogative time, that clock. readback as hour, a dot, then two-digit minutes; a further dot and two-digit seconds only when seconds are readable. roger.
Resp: 12.11
